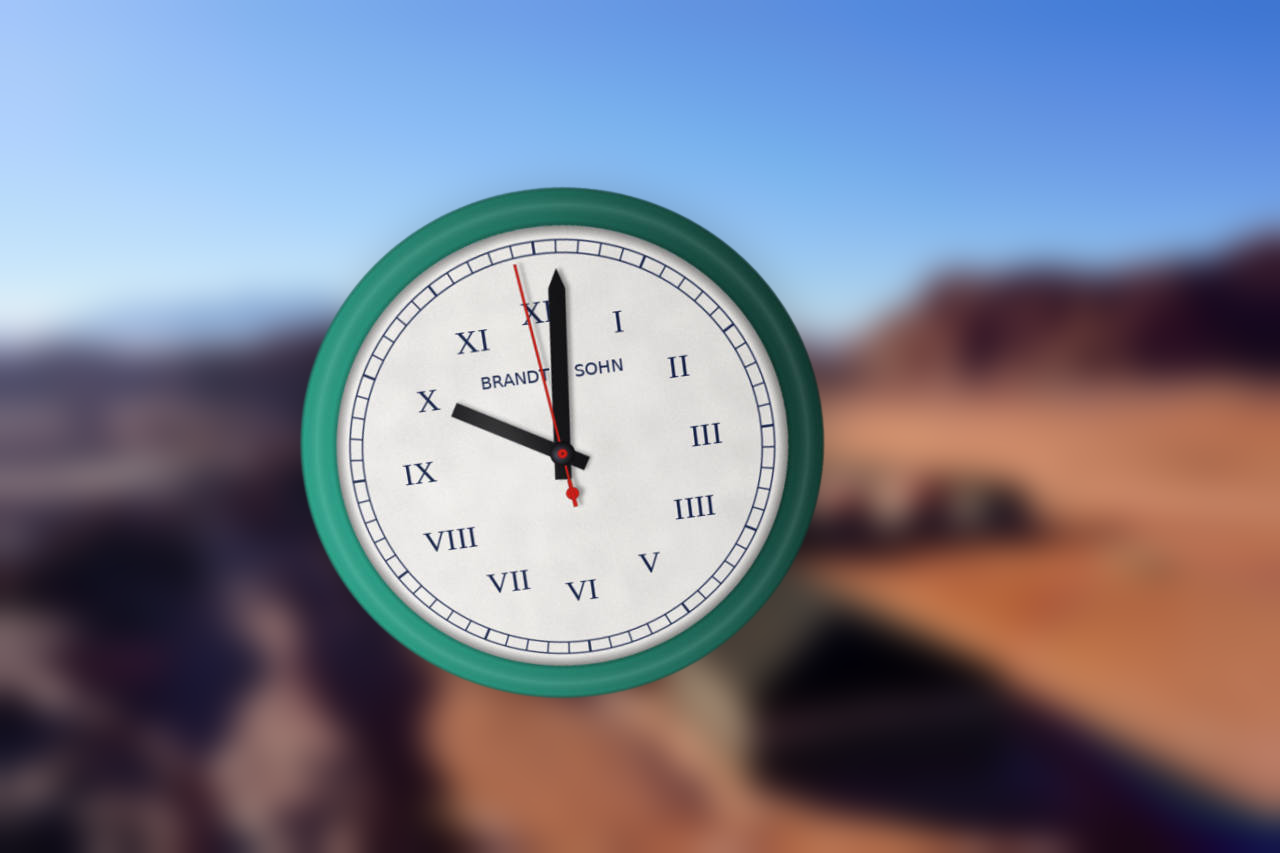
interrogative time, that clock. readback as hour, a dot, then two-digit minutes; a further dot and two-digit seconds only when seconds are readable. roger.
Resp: 10.00.59
